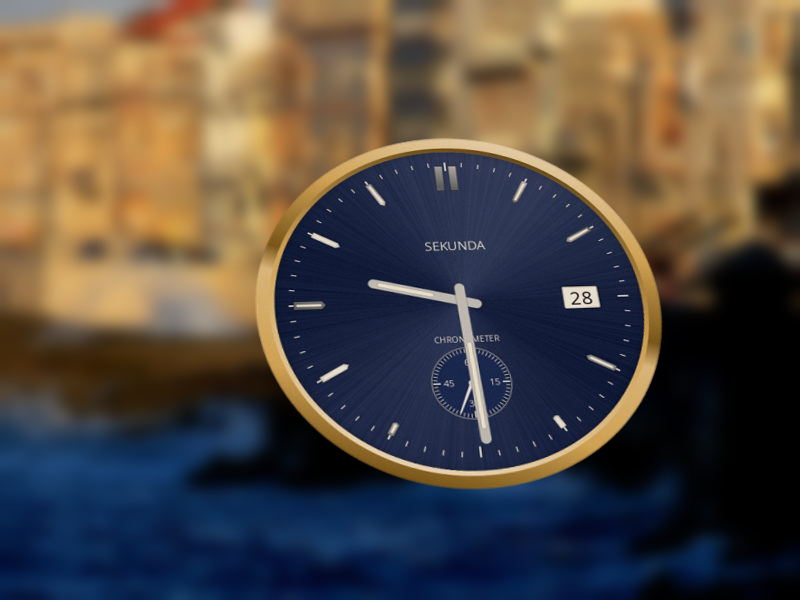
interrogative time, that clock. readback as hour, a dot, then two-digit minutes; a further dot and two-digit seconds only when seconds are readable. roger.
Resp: 9.29.34
